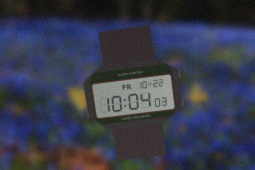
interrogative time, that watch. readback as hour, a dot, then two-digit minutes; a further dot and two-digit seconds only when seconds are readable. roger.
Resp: 10.04.03
